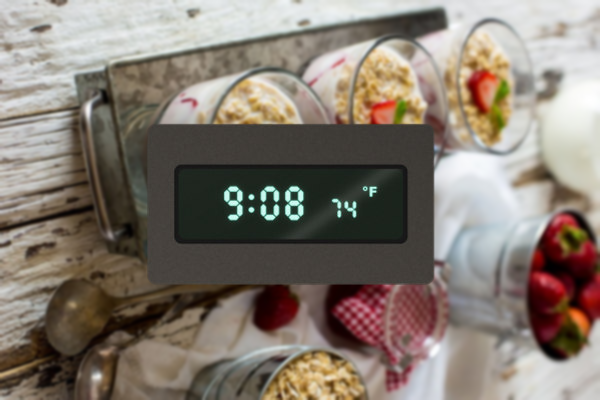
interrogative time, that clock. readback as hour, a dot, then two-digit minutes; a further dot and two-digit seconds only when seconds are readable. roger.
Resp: 9.08
